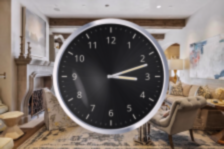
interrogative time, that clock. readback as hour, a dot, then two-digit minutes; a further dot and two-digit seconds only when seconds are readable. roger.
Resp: 3.12
